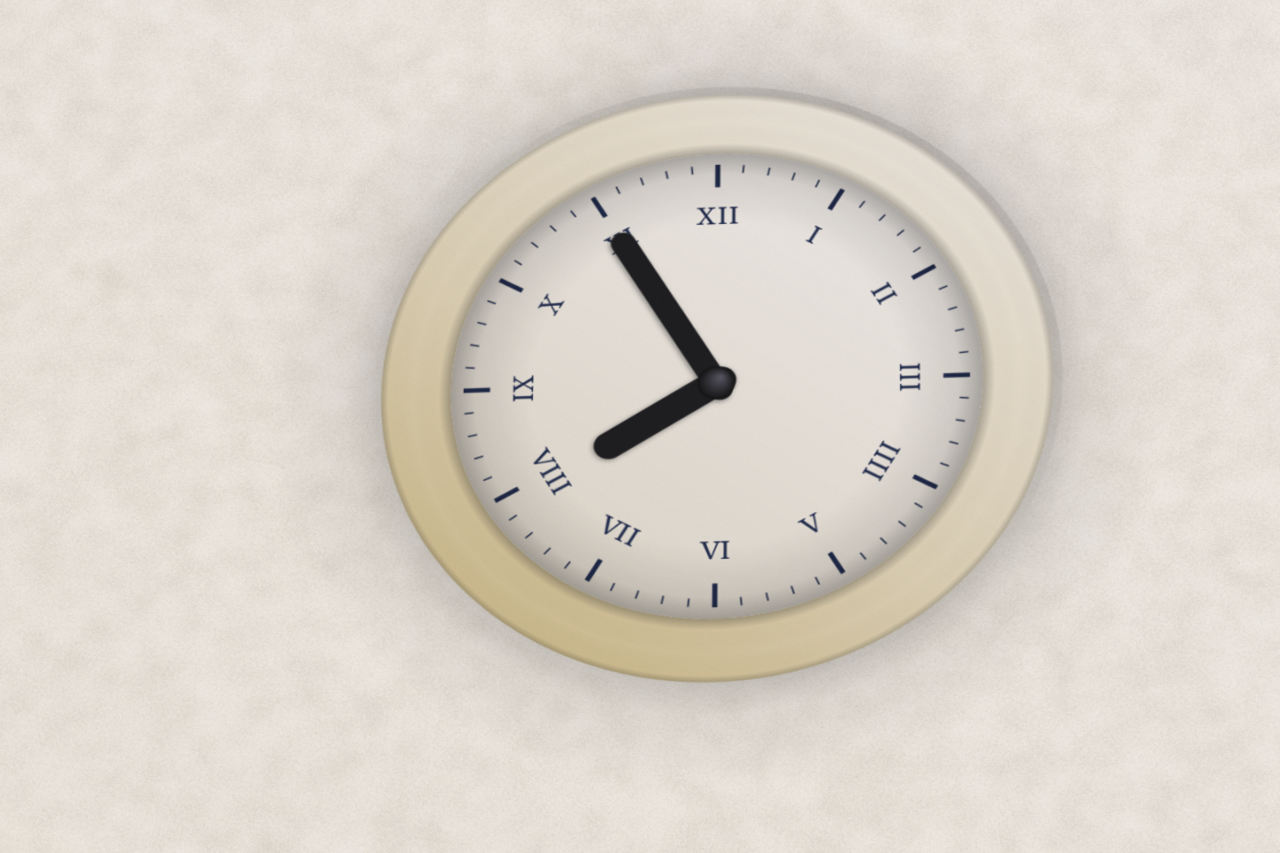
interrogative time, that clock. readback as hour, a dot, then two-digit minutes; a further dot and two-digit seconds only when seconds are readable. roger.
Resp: 7.55
